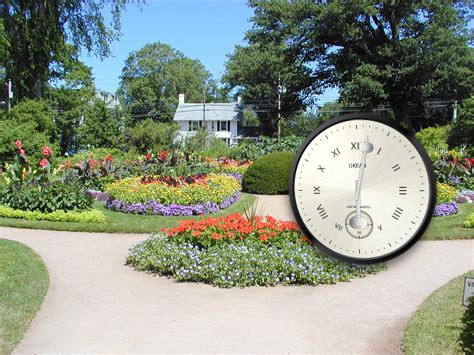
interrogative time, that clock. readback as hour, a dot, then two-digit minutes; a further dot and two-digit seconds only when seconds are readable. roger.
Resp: 6.02
